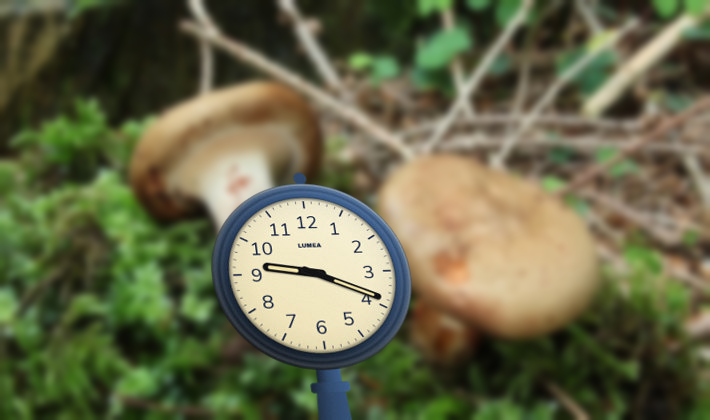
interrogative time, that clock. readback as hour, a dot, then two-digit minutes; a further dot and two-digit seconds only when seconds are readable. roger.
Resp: 9.19
